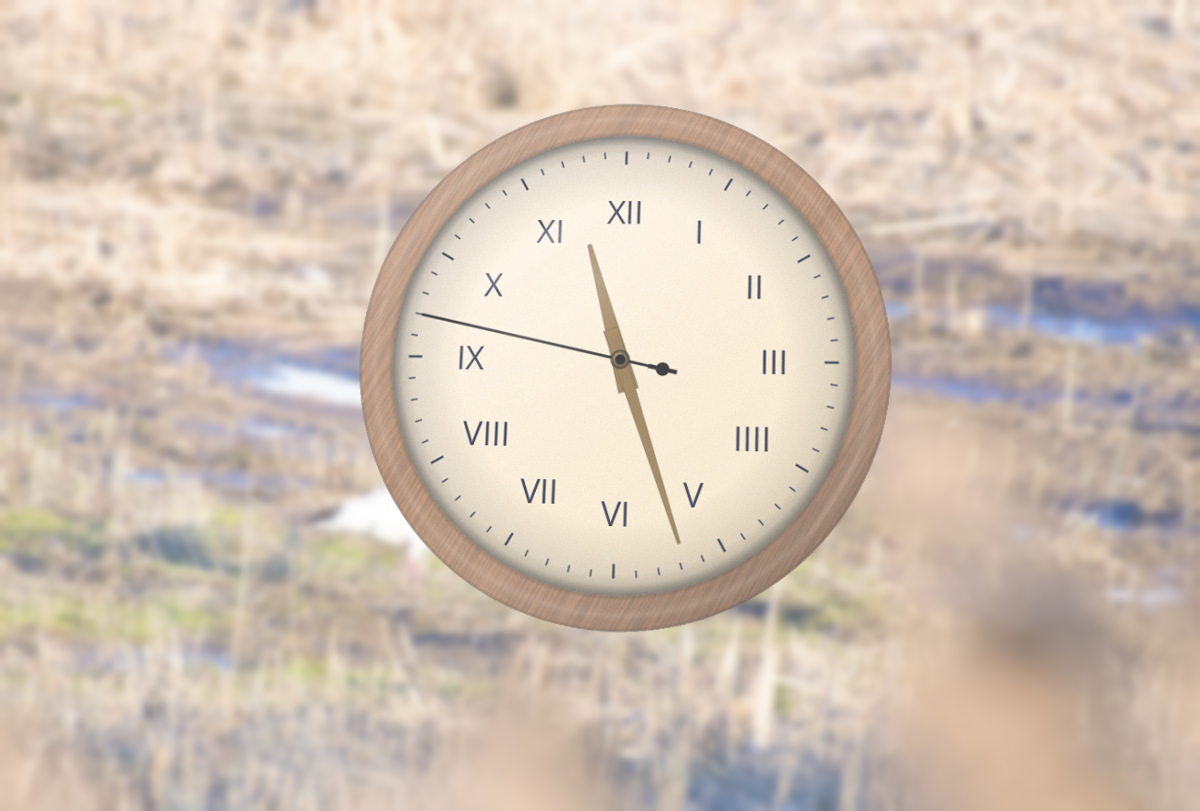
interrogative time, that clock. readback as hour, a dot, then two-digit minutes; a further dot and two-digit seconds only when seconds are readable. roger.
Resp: 11.26.47
